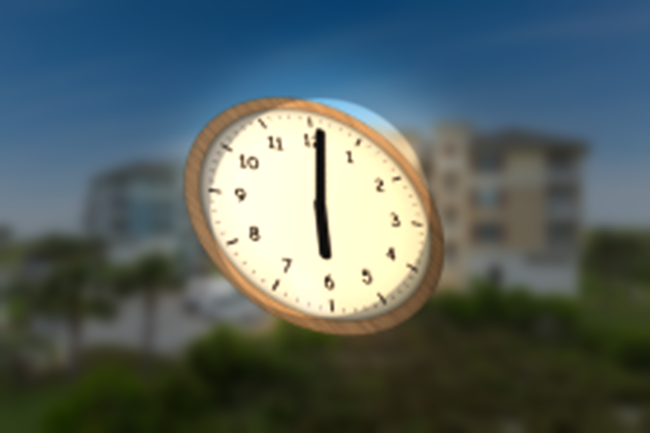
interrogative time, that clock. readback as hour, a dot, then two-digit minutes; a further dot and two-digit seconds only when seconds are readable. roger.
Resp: 6.01
